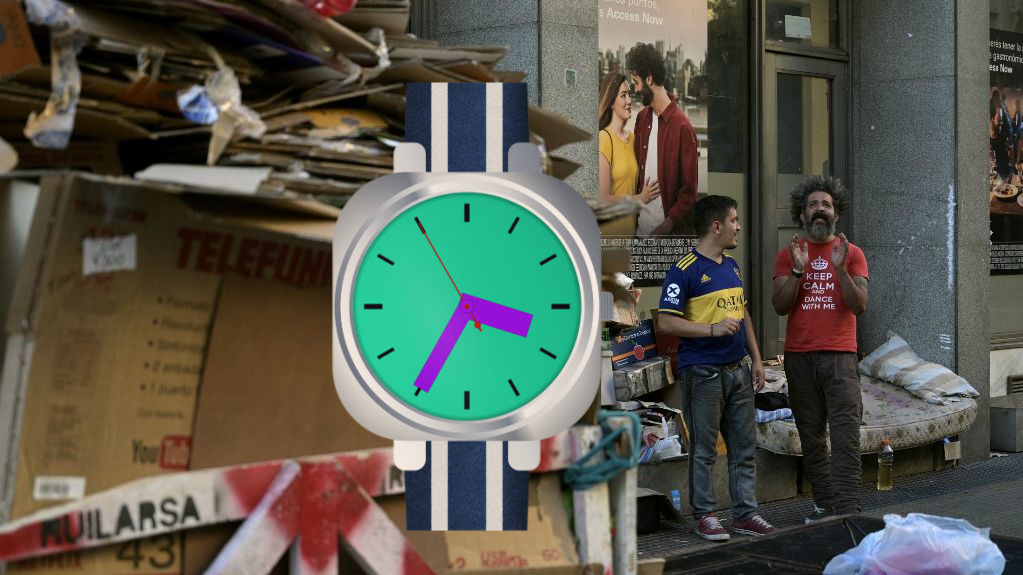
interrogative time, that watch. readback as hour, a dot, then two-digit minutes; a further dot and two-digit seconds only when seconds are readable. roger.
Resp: 3.34.55
